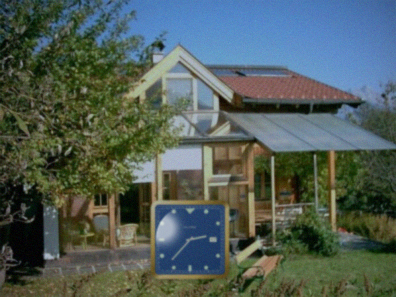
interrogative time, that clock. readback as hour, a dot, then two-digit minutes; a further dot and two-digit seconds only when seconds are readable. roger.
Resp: 2.37
